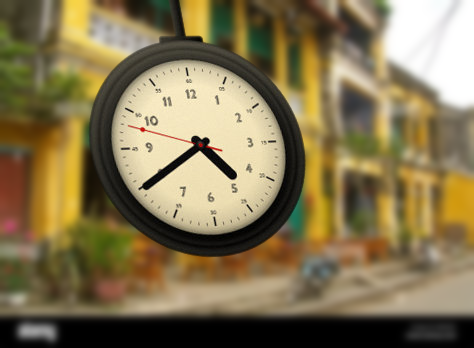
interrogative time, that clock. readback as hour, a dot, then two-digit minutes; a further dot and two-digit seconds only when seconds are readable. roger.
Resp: 4.39.48
